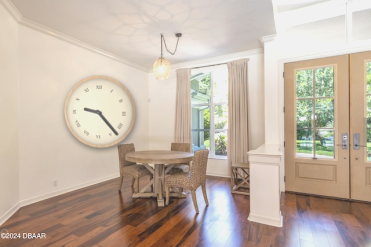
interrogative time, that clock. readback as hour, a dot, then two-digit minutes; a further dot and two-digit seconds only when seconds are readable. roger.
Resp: 9.23
